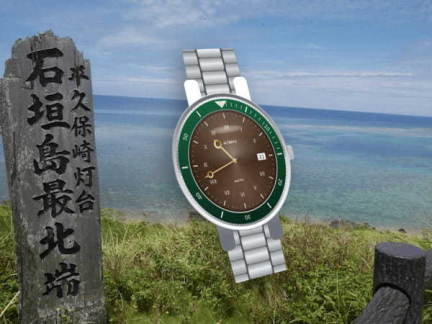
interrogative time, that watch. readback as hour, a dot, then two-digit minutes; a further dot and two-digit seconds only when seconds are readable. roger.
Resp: 10.42
